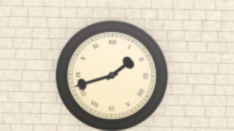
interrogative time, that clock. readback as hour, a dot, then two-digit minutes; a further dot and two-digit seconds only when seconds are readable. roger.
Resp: 1.42
